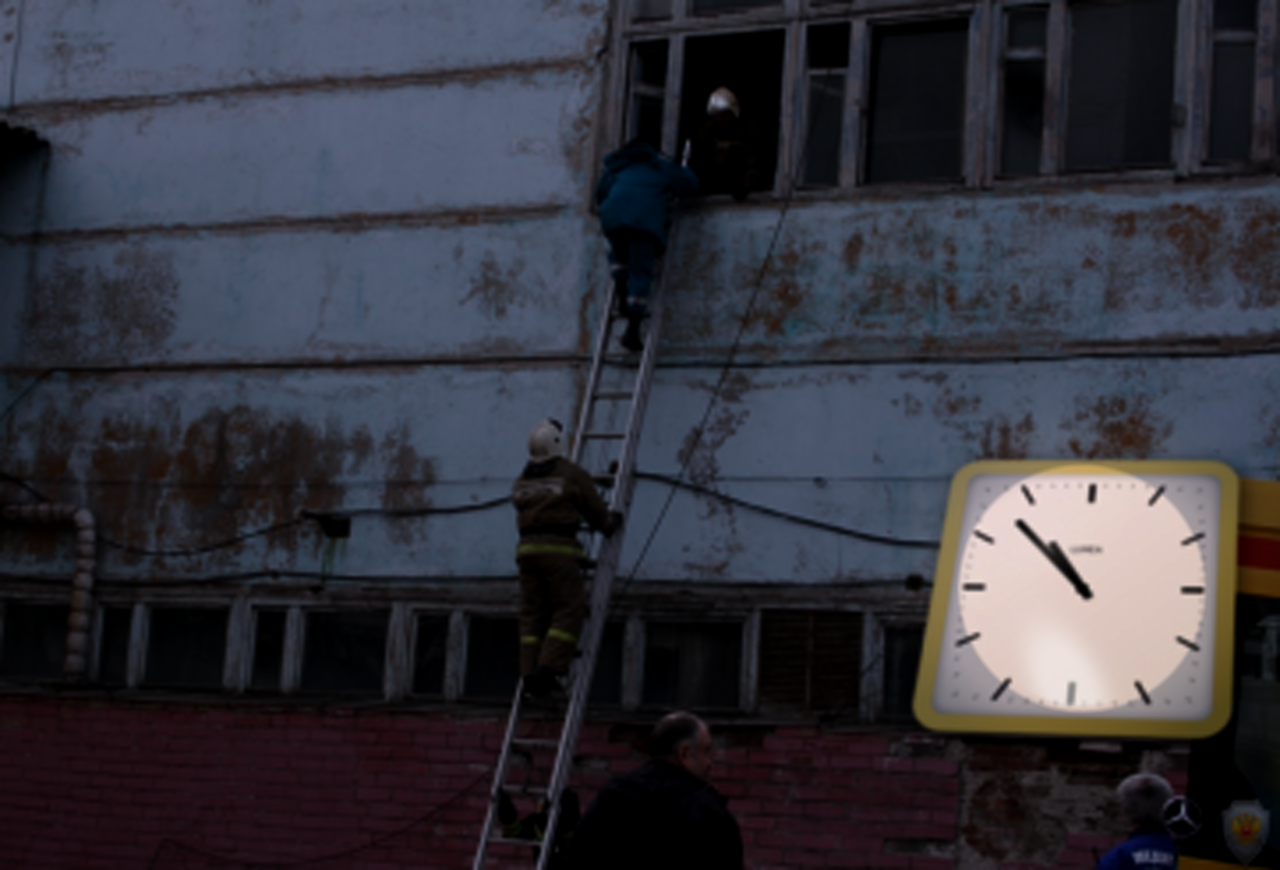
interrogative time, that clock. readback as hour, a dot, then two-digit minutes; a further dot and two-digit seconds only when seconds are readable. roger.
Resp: 10.53
